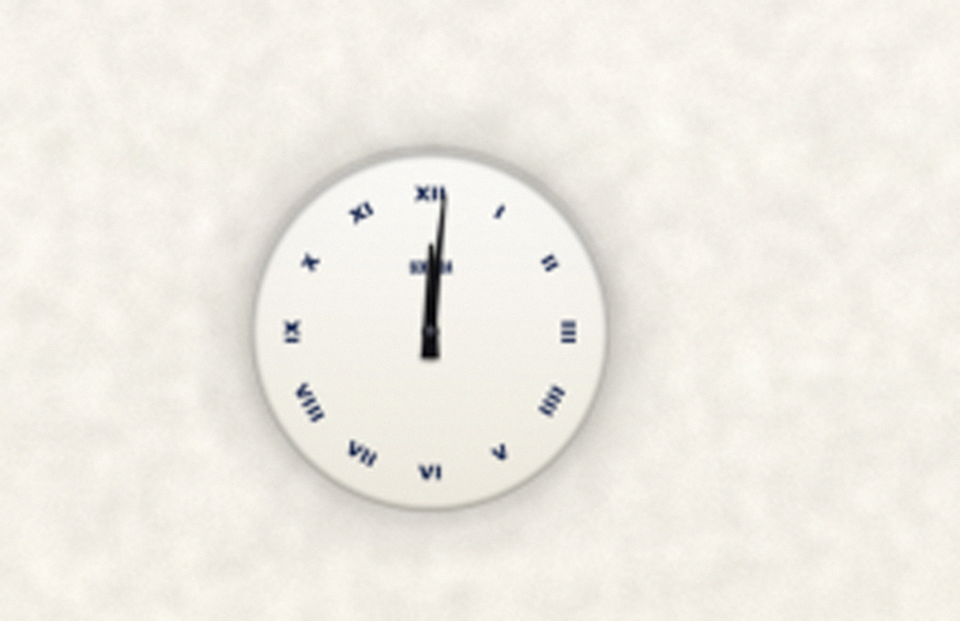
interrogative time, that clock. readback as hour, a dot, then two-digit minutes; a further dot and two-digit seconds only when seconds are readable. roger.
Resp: 12.01
